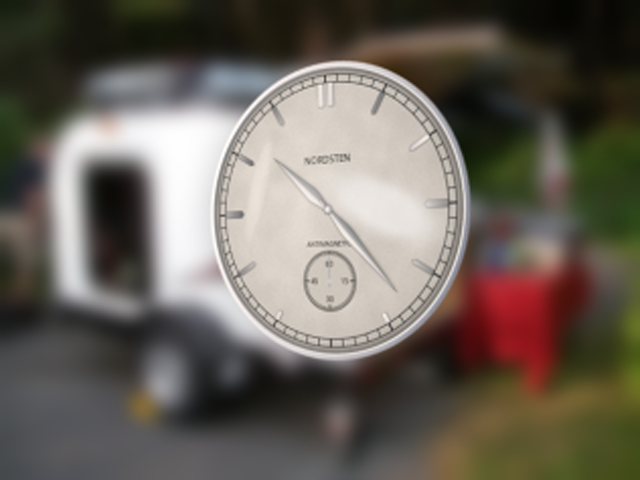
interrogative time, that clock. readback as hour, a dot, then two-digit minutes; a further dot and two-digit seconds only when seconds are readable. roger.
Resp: 10.23
